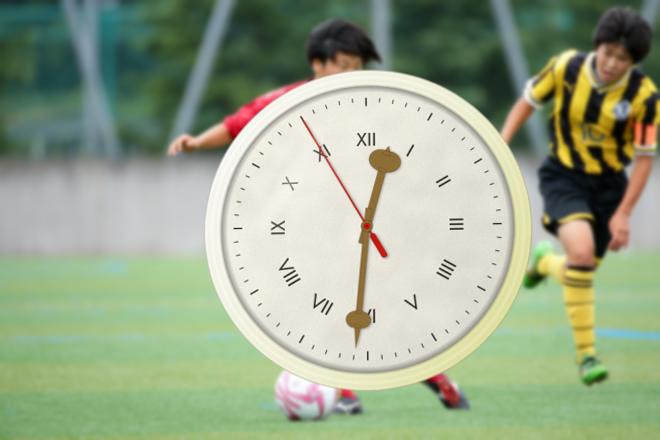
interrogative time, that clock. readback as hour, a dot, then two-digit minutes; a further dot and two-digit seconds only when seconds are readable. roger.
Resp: 12.30.55
